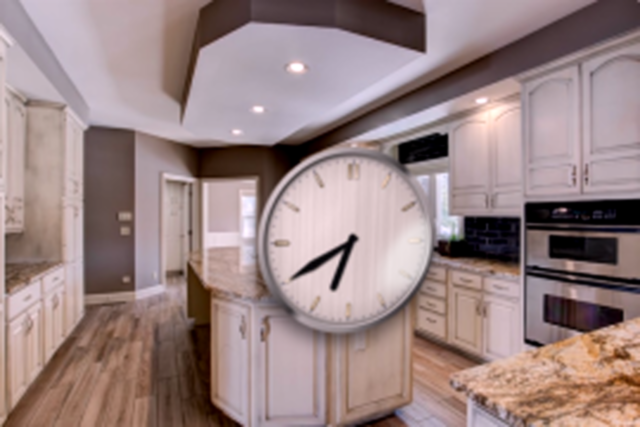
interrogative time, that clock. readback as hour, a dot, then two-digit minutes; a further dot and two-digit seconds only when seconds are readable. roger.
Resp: 6.40
